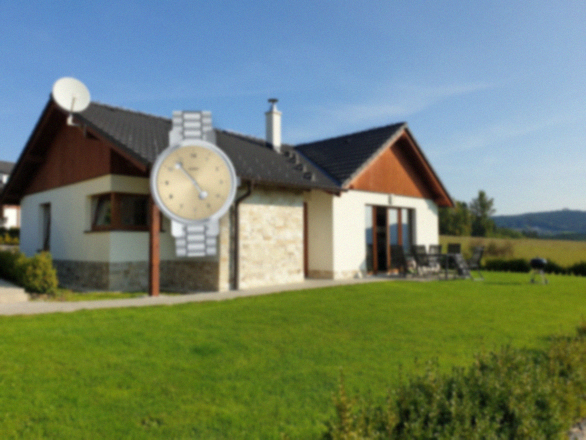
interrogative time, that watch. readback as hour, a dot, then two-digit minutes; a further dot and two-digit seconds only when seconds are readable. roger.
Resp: 4.53
